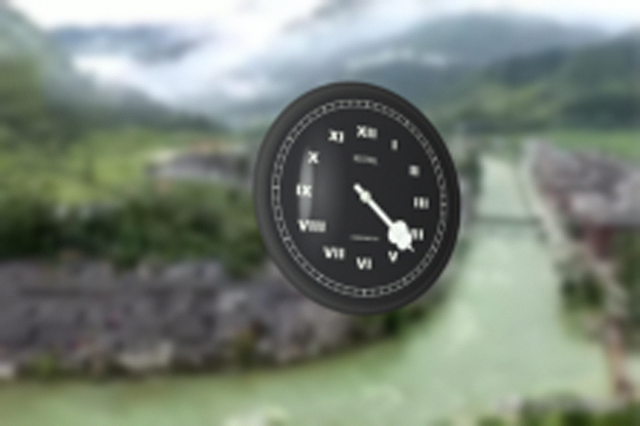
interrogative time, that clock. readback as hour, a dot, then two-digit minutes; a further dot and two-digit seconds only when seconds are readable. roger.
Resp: 4.22
